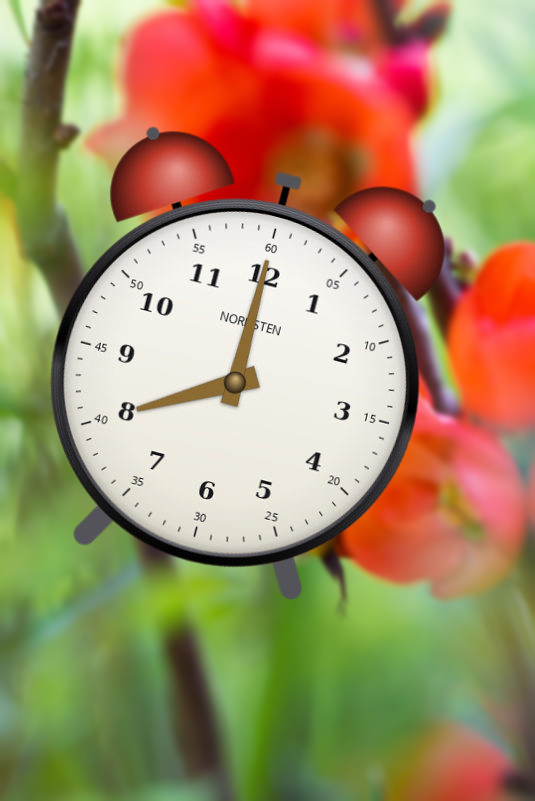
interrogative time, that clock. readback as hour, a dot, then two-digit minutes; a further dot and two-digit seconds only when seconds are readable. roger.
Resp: 8.00
